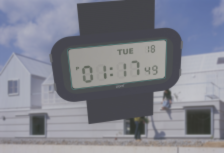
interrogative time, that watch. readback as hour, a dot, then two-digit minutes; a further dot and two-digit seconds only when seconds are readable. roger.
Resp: 1.17.49
